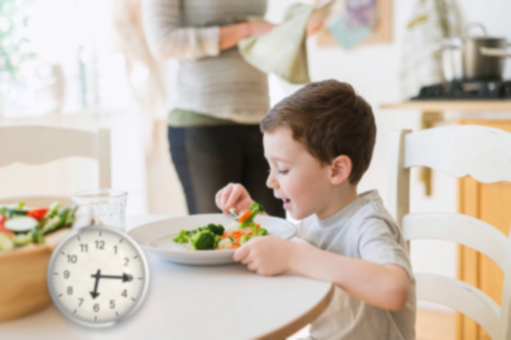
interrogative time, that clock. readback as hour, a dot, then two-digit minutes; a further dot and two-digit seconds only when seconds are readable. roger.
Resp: 6.15
